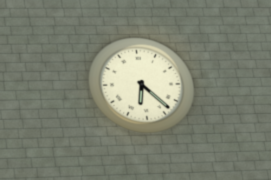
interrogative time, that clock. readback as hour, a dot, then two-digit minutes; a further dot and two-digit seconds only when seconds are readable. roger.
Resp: 6.23
